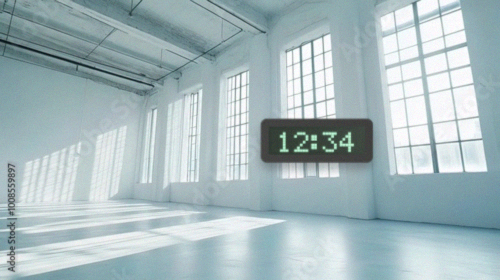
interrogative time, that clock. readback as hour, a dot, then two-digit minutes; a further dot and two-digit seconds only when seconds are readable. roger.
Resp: 12.34
